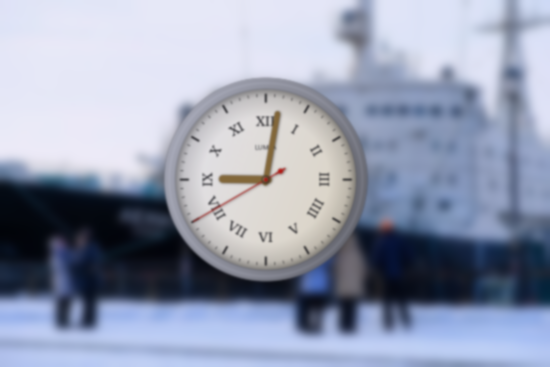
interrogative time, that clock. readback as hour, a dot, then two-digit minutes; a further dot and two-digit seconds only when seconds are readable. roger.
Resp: 9.01.40
